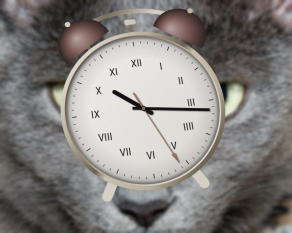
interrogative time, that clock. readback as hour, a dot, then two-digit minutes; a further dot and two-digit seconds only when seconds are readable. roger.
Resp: 10.16.26
